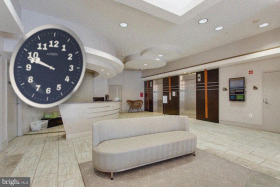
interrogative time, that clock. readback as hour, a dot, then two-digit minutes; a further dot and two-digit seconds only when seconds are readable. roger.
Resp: 9.48
